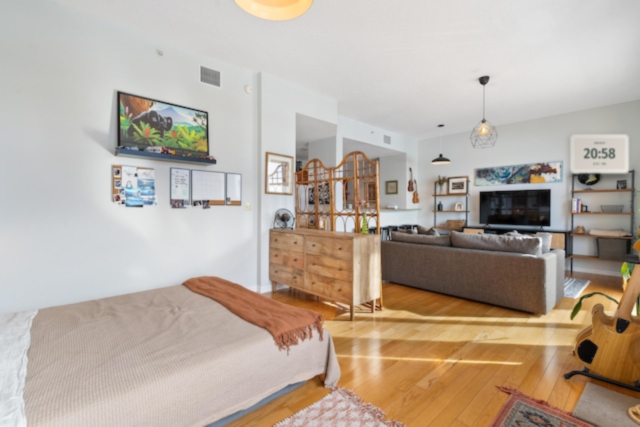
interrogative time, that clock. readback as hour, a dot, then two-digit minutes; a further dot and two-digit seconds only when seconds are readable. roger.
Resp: 20.58
